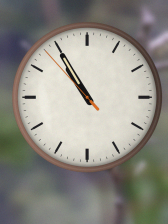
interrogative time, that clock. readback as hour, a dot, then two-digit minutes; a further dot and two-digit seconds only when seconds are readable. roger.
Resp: 10.54.53
